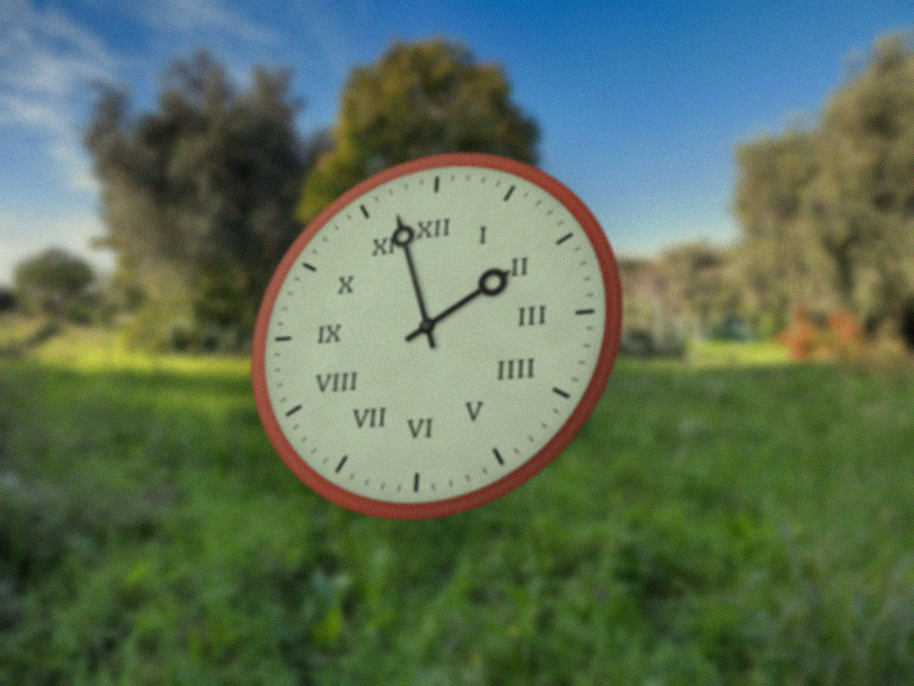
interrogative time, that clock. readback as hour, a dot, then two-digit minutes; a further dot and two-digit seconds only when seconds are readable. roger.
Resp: 1.57
